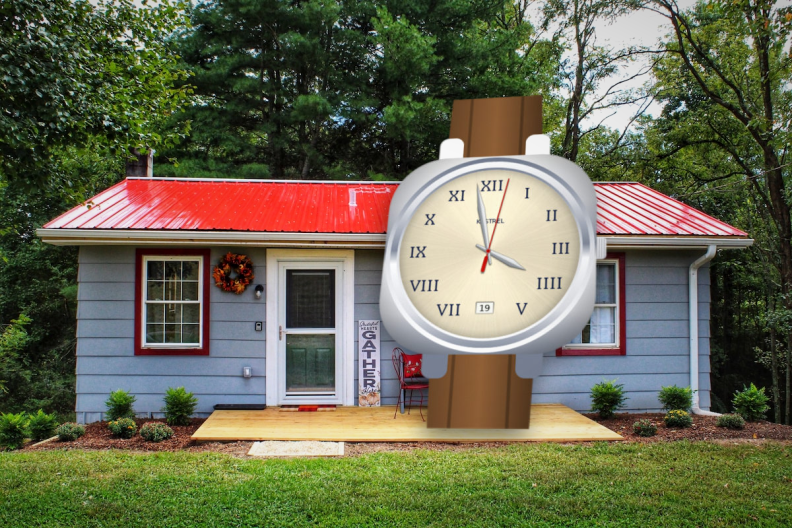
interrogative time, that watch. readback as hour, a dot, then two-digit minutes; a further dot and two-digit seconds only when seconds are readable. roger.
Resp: 3.58.02
